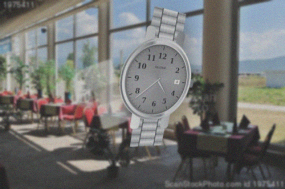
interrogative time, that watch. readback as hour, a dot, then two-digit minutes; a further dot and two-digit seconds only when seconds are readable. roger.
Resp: 4.38
